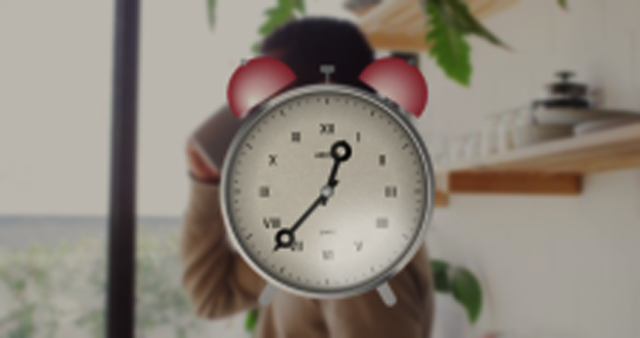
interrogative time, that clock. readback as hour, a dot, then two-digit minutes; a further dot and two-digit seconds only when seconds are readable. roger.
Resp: 12.37
